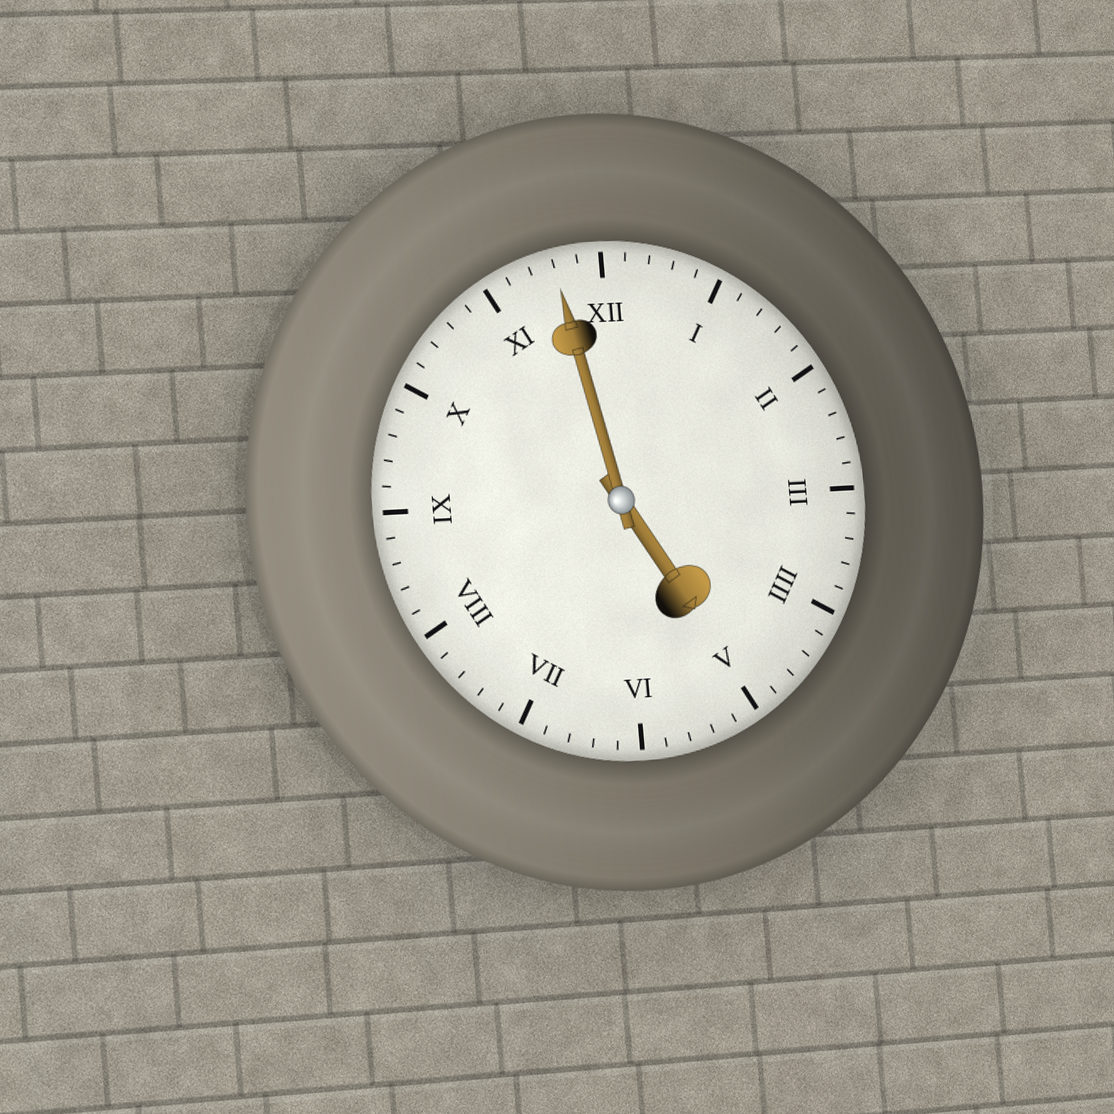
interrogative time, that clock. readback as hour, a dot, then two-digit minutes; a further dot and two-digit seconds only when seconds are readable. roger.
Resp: 4.58
